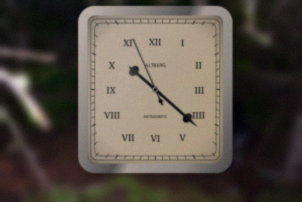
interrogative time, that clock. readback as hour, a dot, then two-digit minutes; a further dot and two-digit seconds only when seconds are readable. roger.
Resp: 10.21.56
